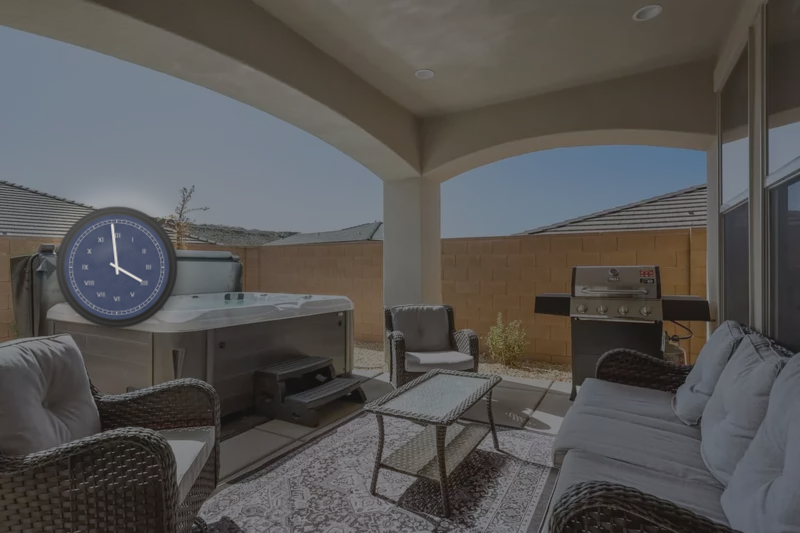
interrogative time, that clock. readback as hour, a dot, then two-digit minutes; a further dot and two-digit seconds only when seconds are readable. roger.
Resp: 3.59
